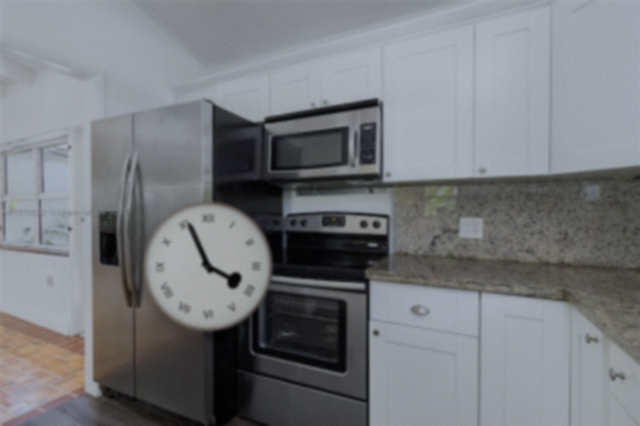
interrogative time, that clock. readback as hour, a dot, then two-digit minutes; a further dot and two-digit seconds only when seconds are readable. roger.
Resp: 3.56
